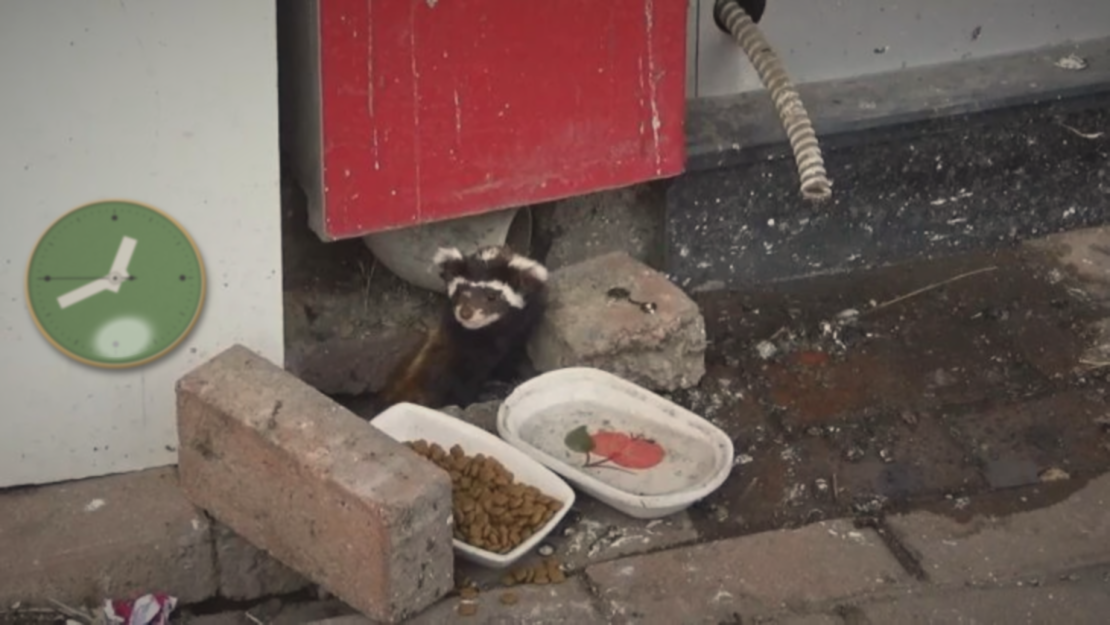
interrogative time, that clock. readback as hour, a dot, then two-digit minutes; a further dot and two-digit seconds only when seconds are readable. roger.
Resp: 12.40.45
